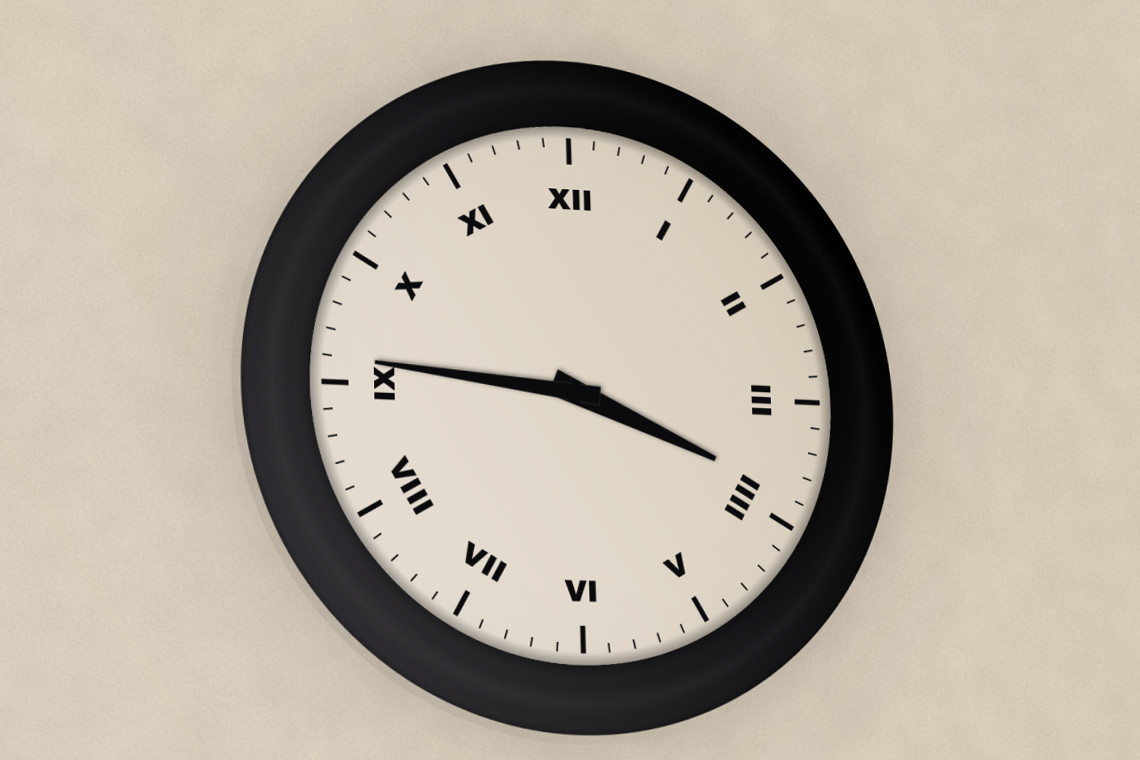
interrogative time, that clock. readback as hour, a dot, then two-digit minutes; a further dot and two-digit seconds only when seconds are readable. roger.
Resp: 3.46
